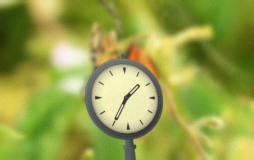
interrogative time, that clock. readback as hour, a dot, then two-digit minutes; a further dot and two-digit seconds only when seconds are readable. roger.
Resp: 1.35
